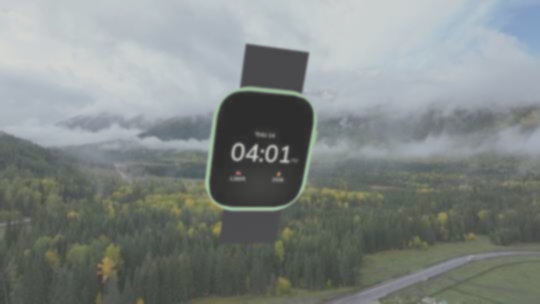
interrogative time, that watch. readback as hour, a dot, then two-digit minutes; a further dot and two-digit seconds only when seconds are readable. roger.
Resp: 4.01
